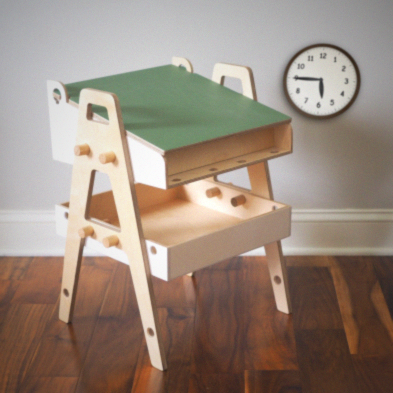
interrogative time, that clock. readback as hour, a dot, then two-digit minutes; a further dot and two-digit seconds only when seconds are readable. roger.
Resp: 5.45
